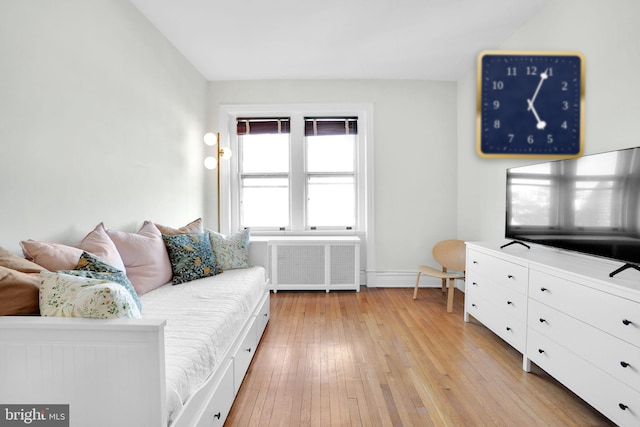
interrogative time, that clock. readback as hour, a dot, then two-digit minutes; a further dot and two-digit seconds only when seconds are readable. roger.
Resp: 5.04
